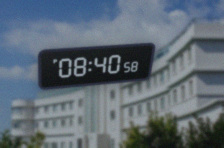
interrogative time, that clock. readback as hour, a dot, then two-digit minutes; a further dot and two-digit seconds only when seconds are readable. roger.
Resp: 8.40.58
